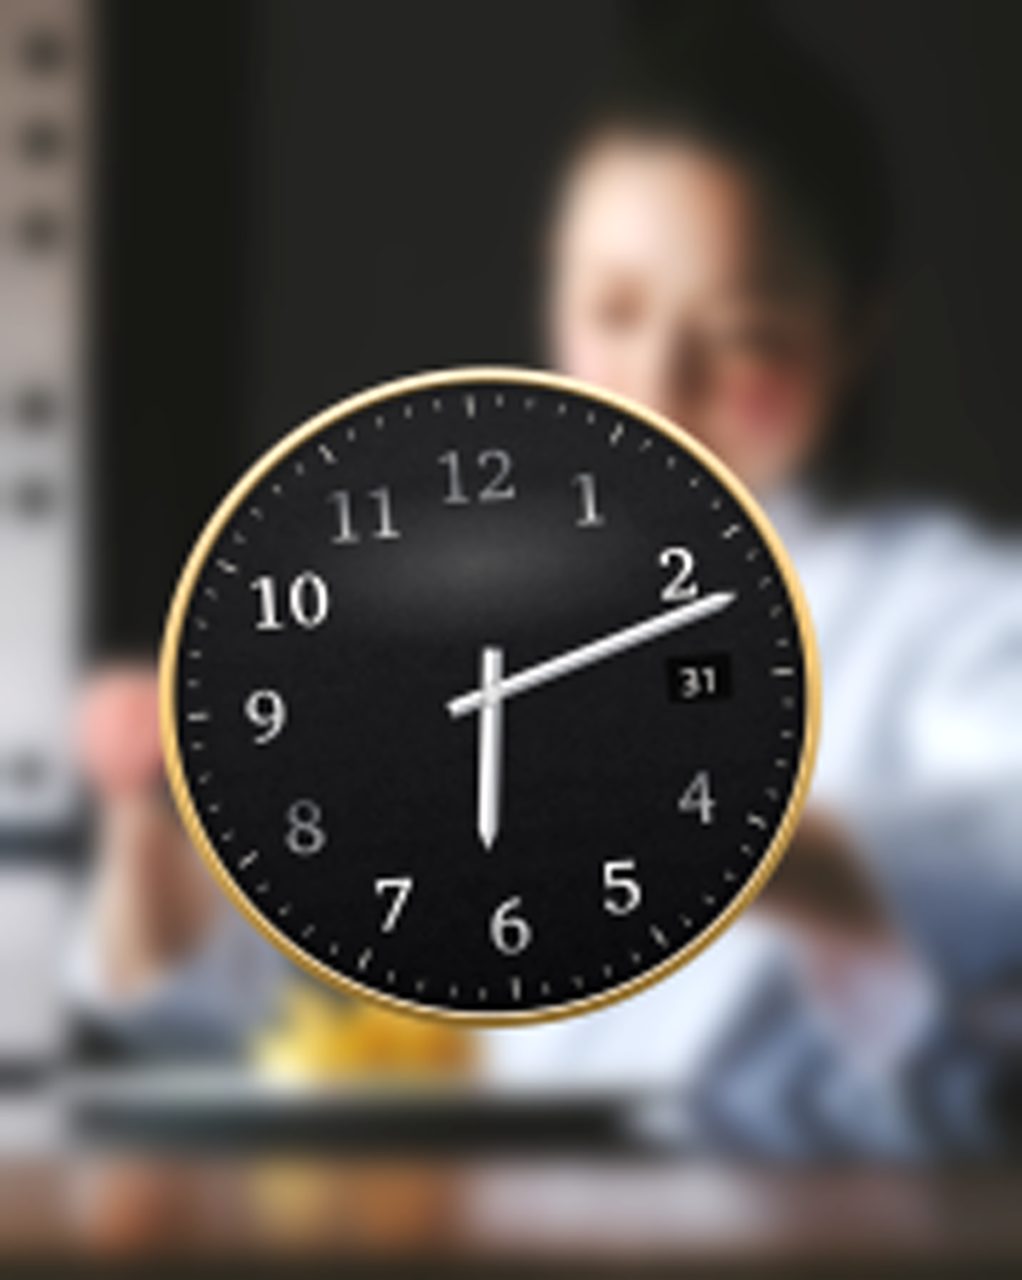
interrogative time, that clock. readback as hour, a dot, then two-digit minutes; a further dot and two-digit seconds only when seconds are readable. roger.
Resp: 6.12
